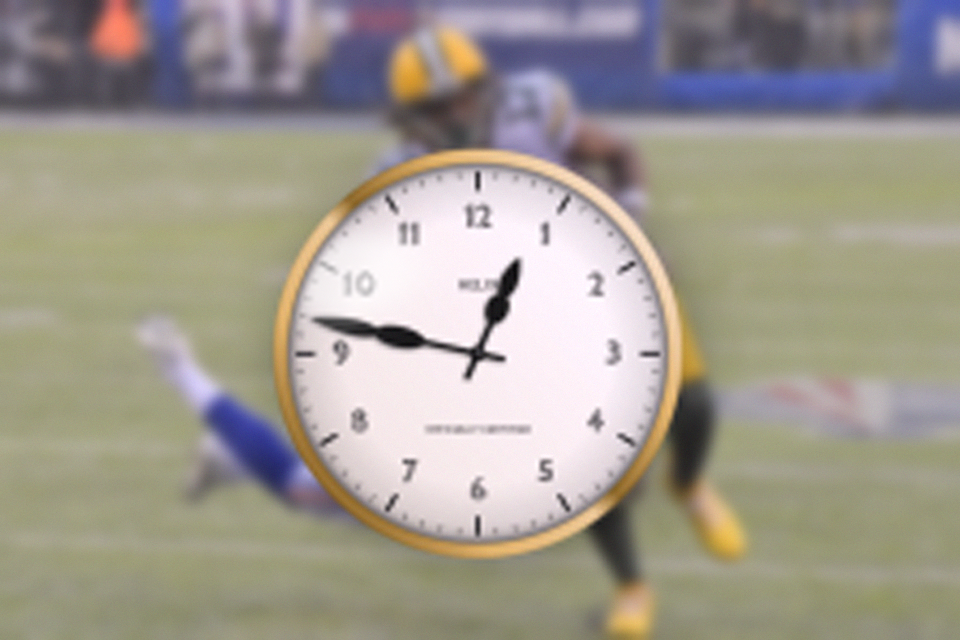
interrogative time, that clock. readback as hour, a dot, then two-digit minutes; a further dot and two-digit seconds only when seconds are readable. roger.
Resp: 12.47
